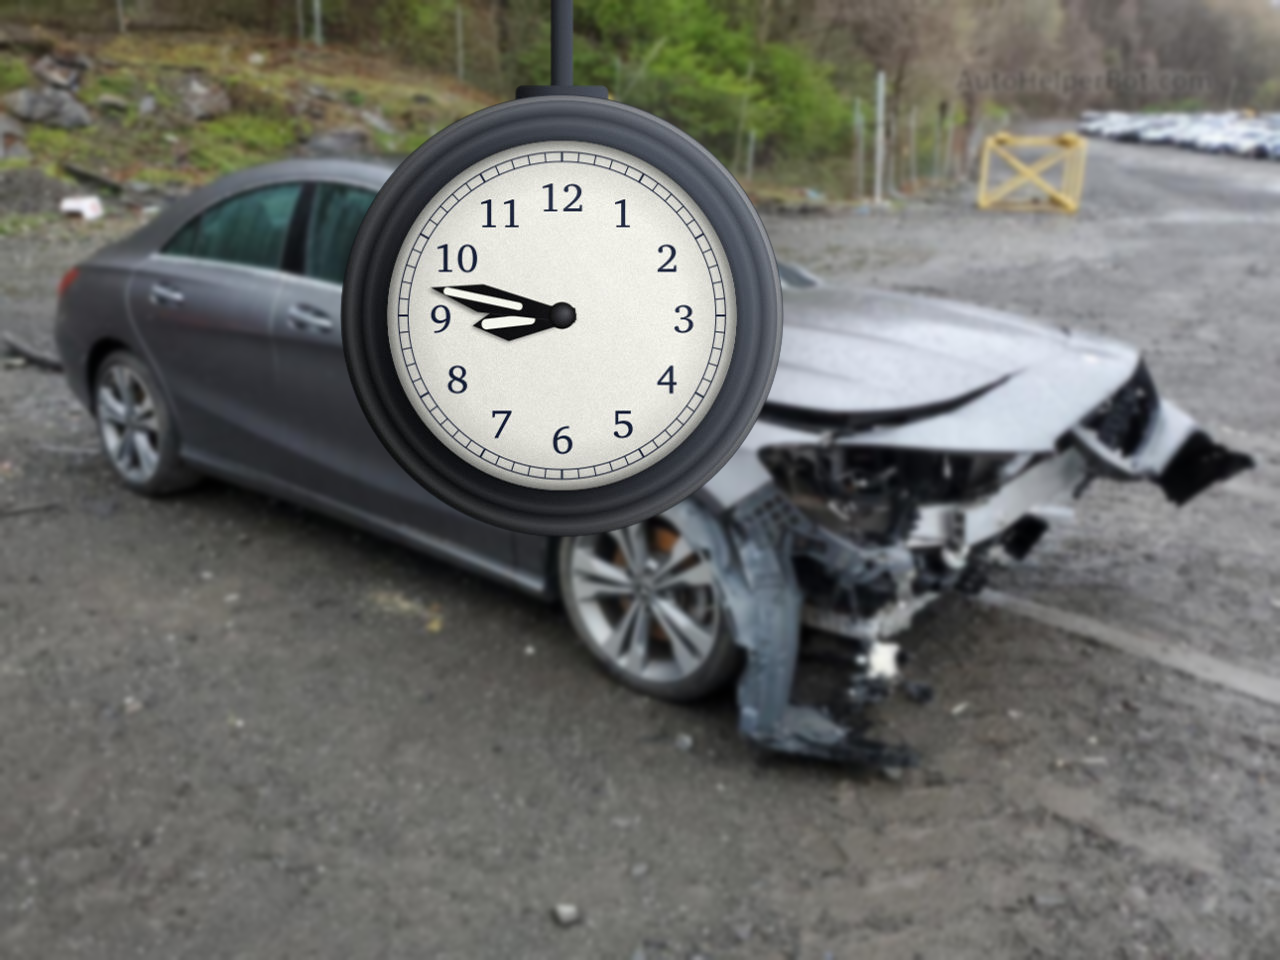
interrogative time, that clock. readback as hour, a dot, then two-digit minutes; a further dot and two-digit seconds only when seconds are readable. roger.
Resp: 8.47
